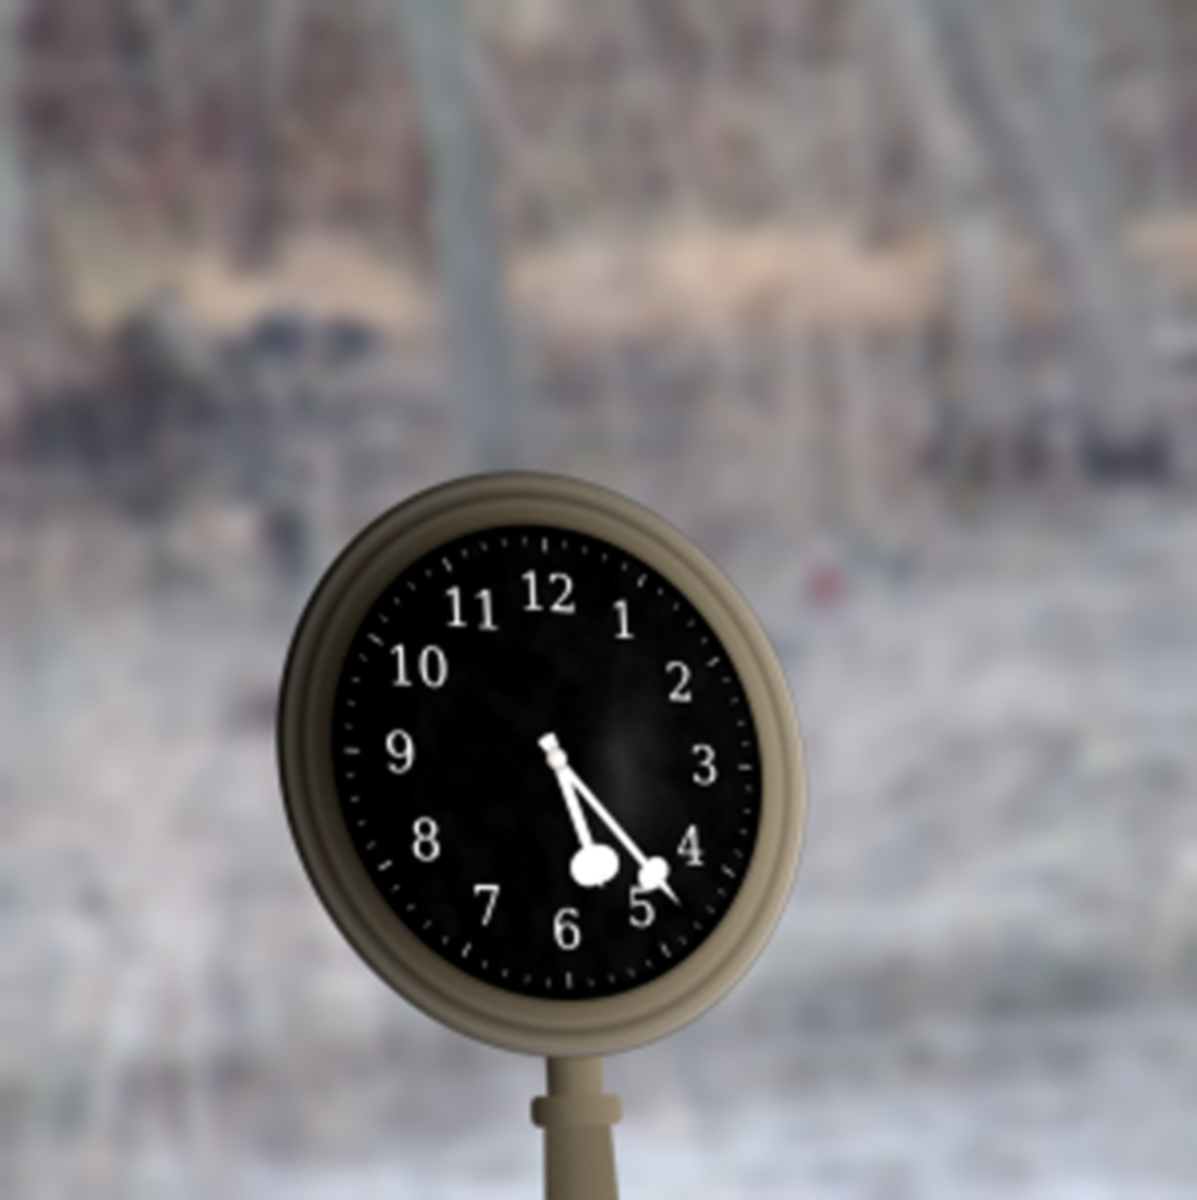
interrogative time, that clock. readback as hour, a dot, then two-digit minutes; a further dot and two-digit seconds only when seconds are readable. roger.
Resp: 5.23
